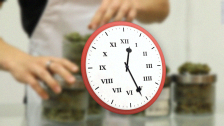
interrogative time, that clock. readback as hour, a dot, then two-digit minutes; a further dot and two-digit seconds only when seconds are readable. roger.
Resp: 12.26
